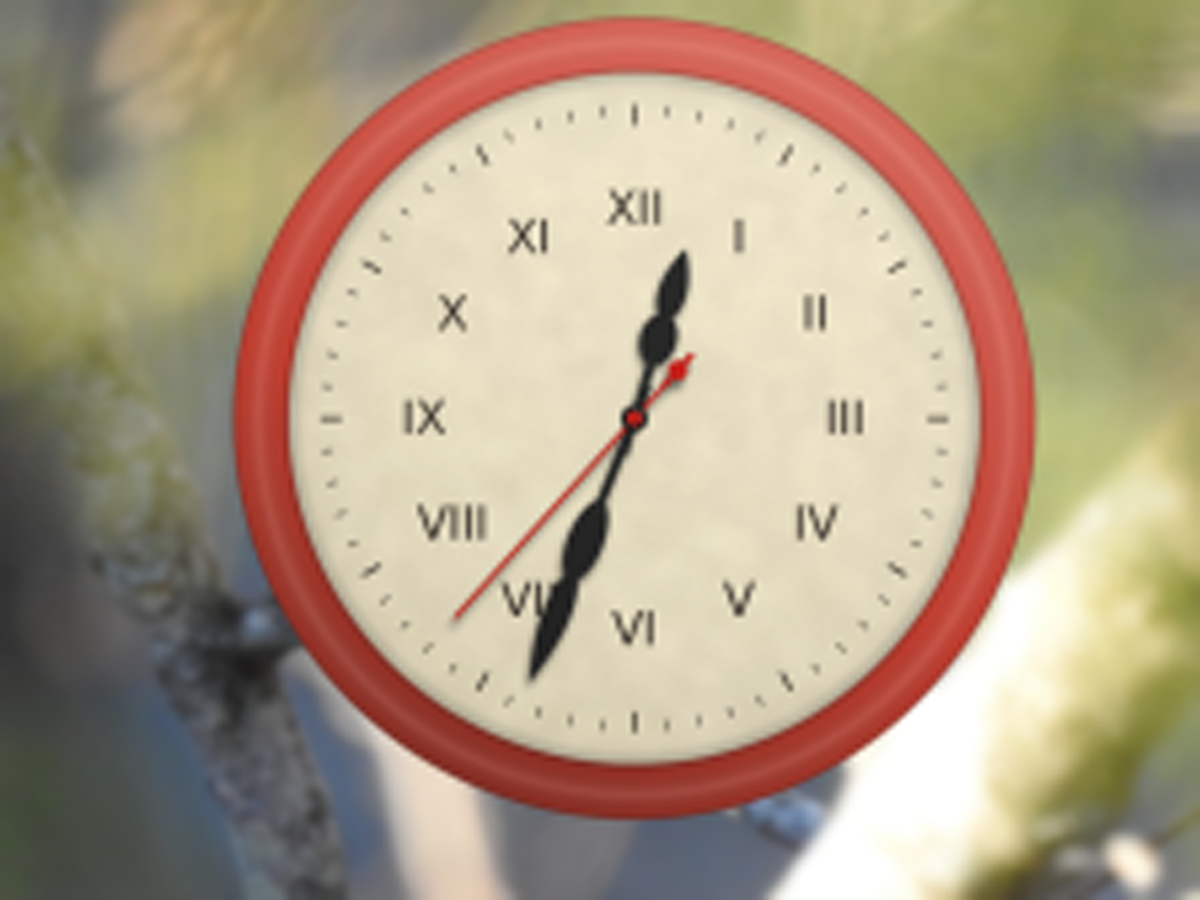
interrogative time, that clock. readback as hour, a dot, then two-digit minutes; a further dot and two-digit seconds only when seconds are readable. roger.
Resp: 12.33.37
